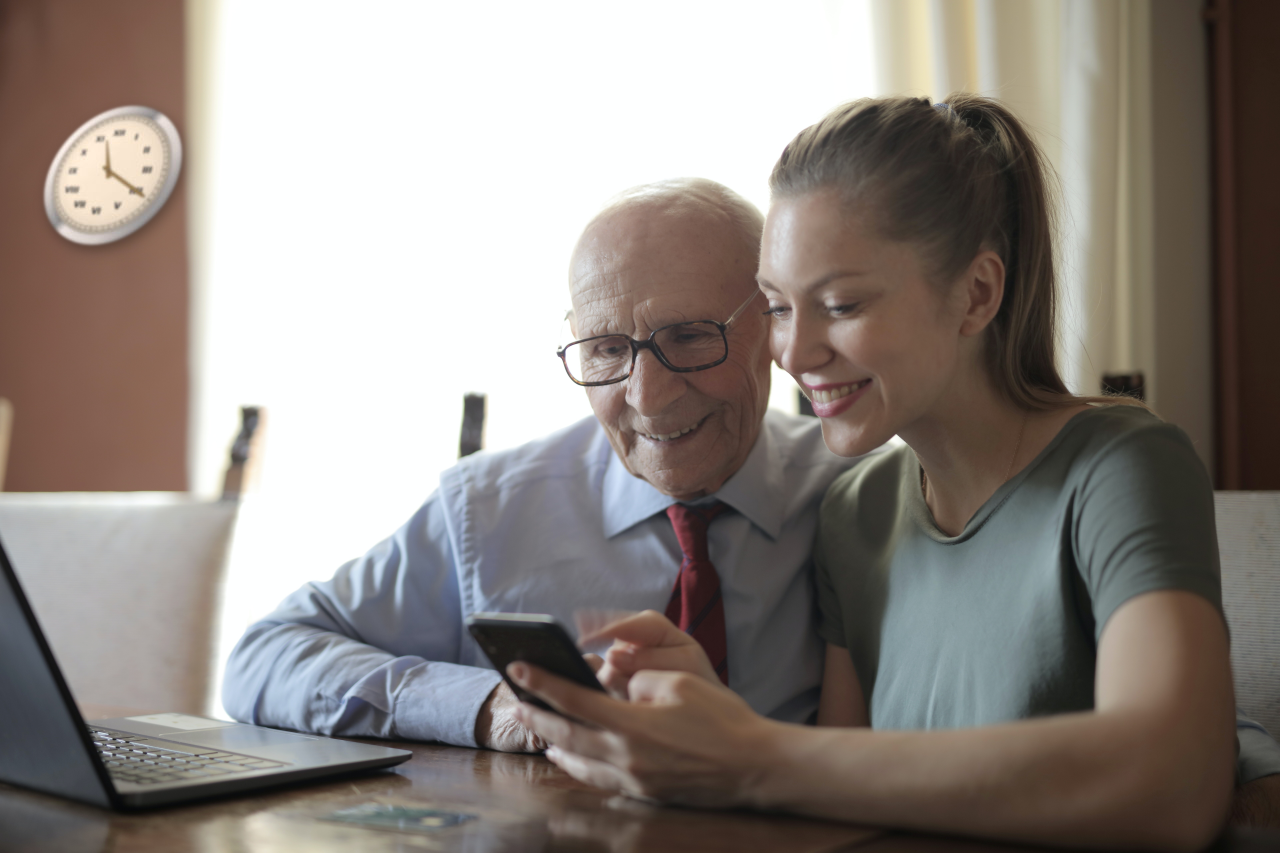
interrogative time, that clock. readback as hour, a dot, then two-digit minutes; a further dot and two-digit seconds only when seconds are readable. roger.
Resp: 11.20
